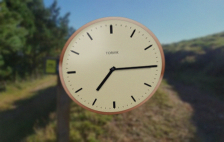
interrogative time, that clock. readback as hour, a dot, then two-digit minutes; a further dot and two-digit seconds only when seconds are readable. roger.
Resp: 7.15
